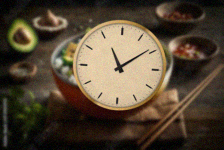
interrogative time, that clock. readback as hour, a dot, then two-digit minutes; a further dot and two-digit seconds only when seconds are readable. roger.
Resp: 11.09
